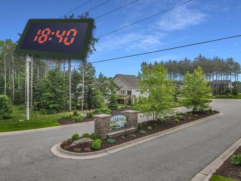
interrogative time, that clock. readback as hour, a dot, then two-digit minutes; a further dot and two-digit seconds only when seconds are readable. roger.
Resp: 18.40
